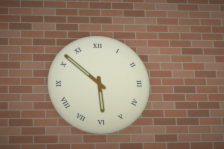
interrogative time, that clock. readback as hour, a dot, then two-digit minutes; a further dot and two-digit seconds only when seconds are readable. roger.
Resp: 5.52
